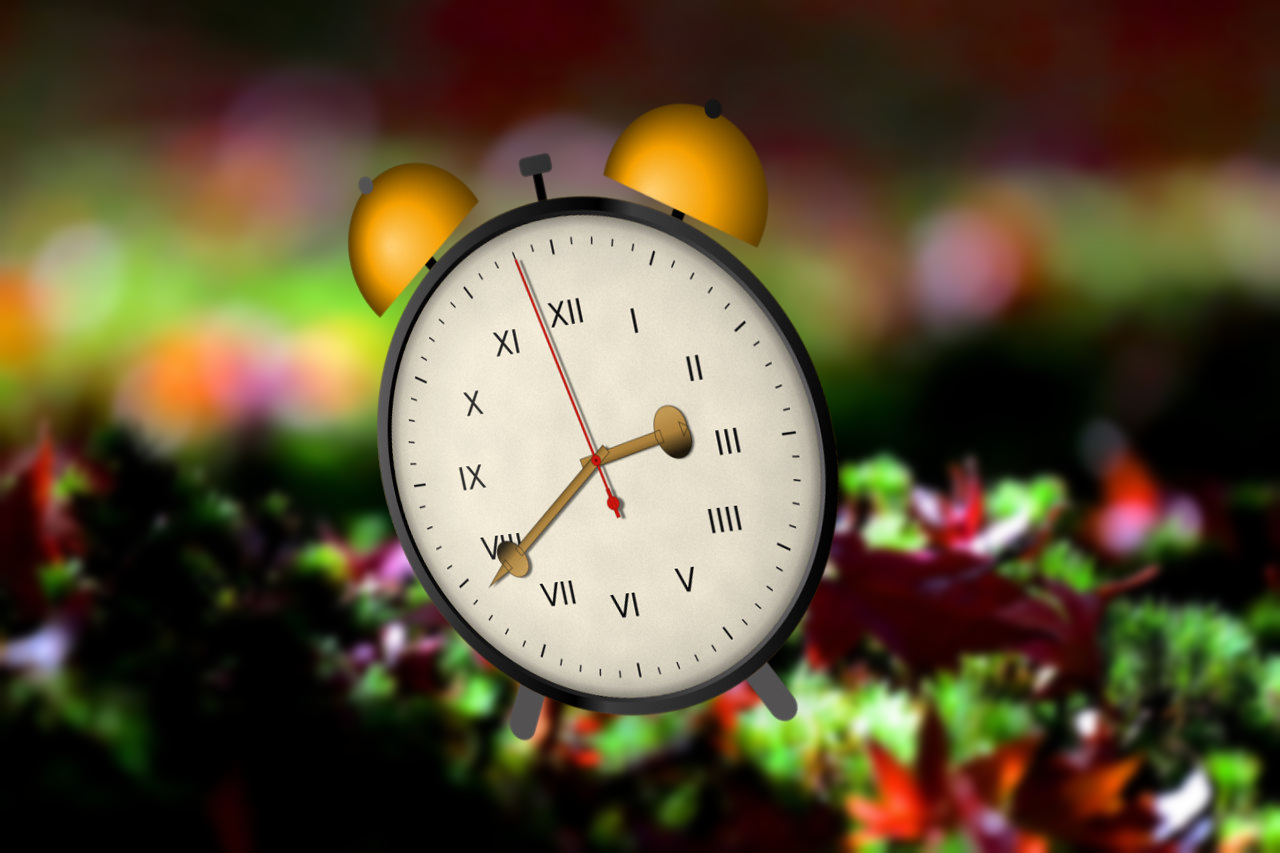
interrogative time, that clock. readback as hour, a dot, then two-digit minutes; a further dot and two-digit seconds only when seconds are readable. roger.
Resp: 2.38.58
